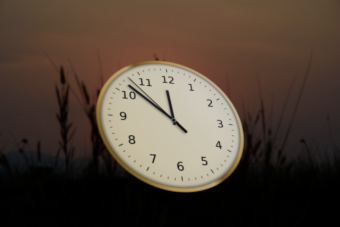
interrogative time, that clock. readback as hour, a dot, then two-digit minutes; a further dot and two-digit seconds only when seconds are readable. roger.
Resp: 11.51.53
